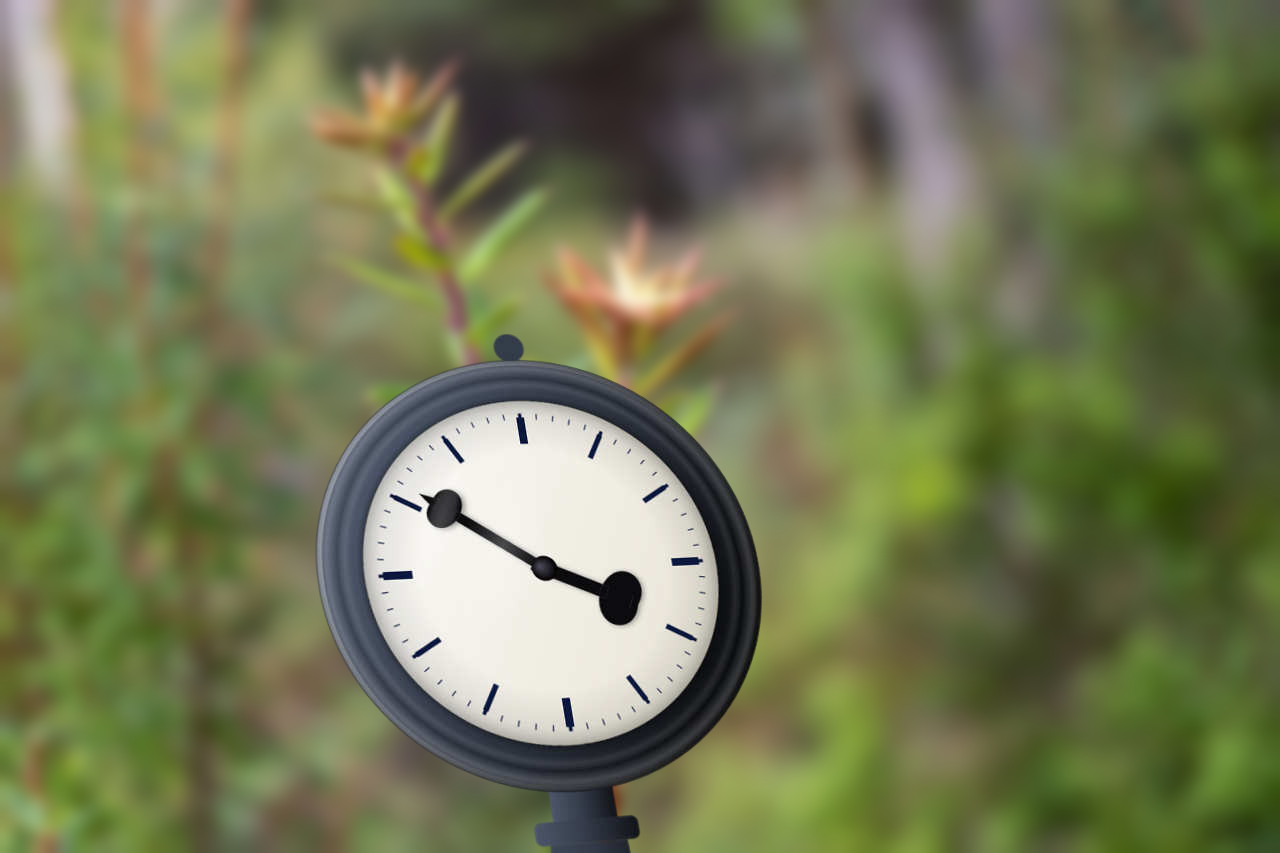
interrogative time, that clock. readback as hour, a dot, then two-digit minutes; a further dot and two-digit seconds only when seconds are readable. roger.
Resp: 3.51
